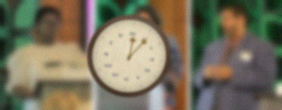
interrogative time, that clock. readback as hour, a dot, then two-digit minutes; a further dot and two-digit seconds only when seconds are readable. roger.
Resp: 12.06
